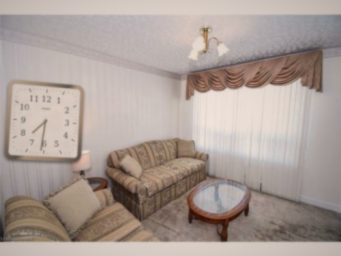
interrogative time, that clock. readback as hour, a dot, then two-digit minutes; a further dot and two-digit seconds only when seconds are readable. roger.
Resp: 7.31
